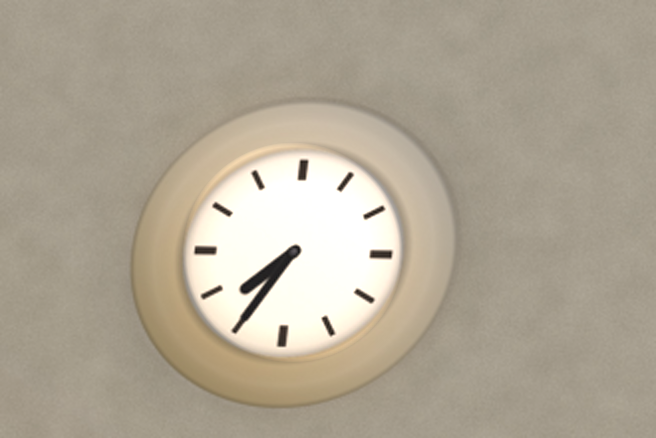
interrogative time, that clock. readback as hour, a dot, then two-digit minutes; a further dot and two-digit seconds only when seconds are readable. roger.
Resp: 7.35
